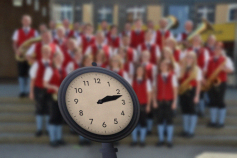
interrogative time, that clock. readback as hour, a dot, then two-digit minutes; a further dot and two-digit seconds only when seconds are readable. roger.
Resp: 2.12
